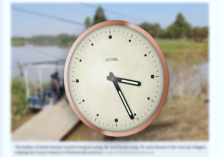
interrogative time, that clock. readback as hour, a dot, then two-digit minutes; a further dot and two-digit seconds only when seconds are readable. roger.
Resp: 3.26
